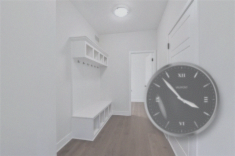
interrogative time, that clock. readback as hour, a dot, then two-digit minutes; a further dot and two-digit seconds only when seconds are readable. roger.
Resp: 3.53
